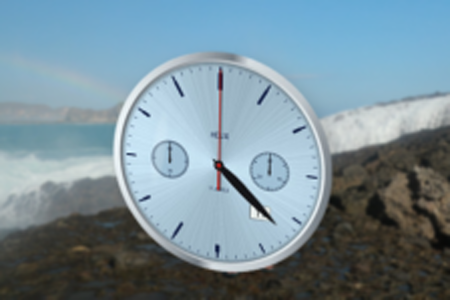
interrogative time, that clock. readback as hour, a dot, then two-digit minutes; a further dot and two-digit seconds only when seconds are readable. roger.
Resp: 4.22
